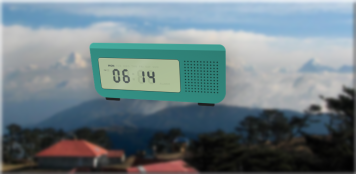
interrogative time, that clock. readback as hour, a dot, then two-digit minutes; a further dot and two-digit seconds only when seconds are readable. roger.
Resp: 6.14
